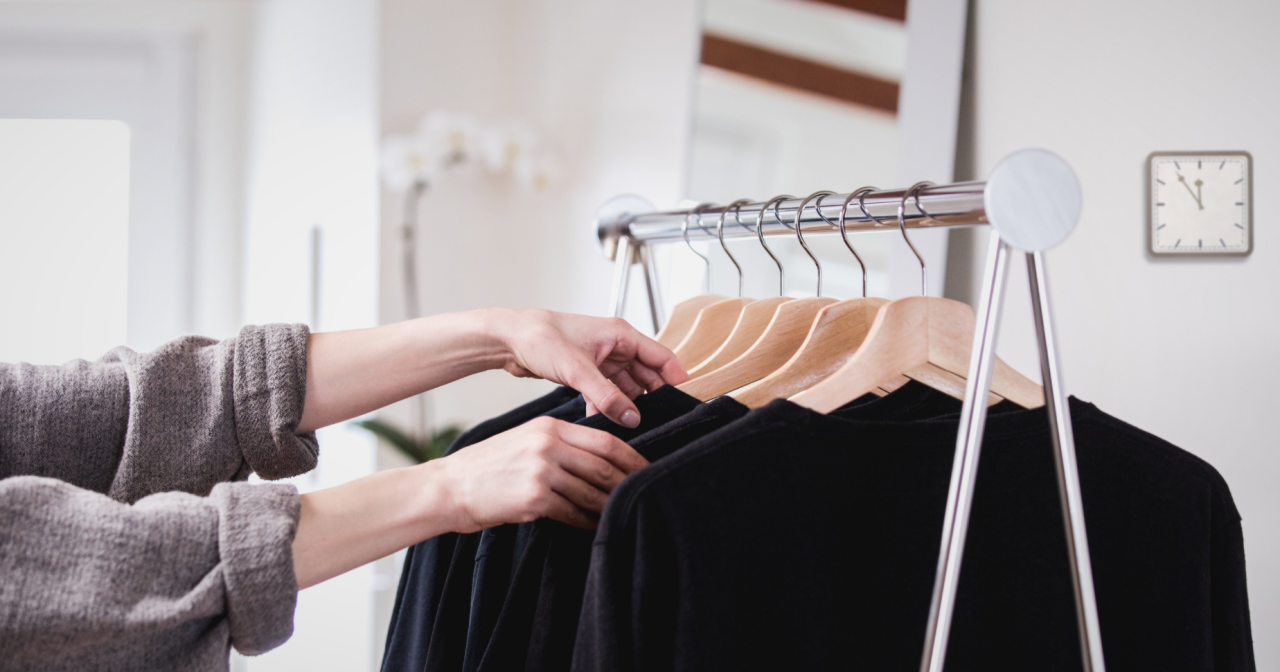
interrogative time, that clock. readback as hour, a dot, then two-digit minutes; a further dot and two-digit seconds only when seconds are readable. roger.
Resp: 11.54
